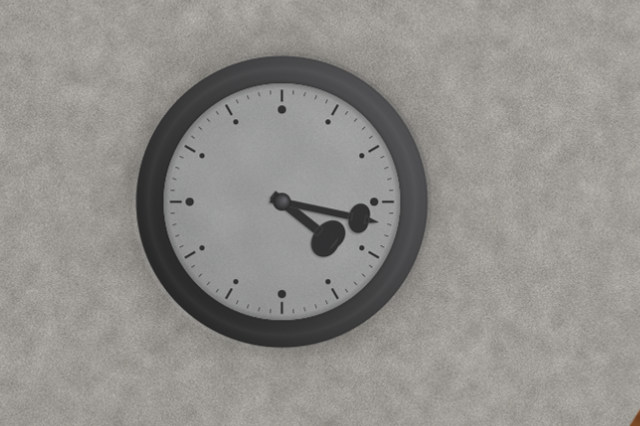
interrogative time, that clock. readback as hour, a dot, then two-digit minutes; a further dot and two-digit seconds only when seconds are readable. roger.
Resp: 4.17
